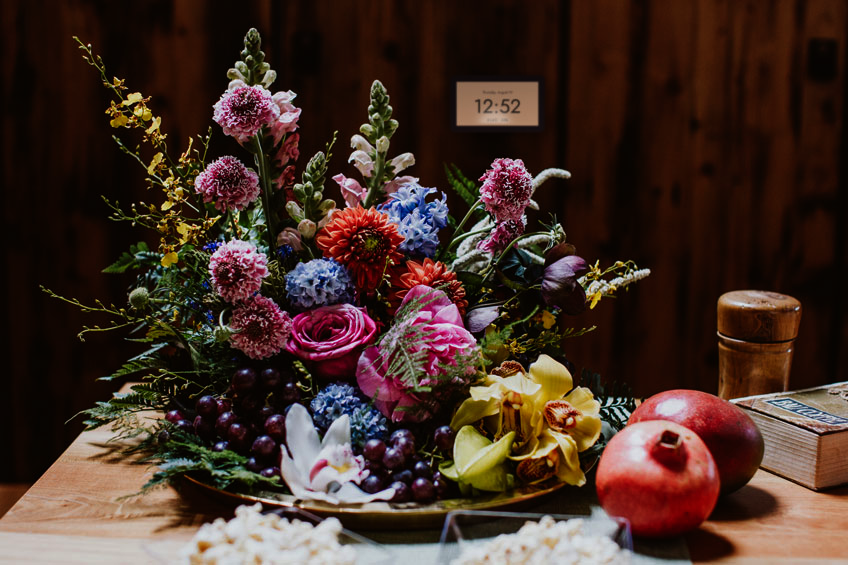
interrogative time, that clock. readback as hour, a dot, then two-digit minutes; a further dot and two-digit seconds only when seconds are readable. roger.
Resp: 12.52
